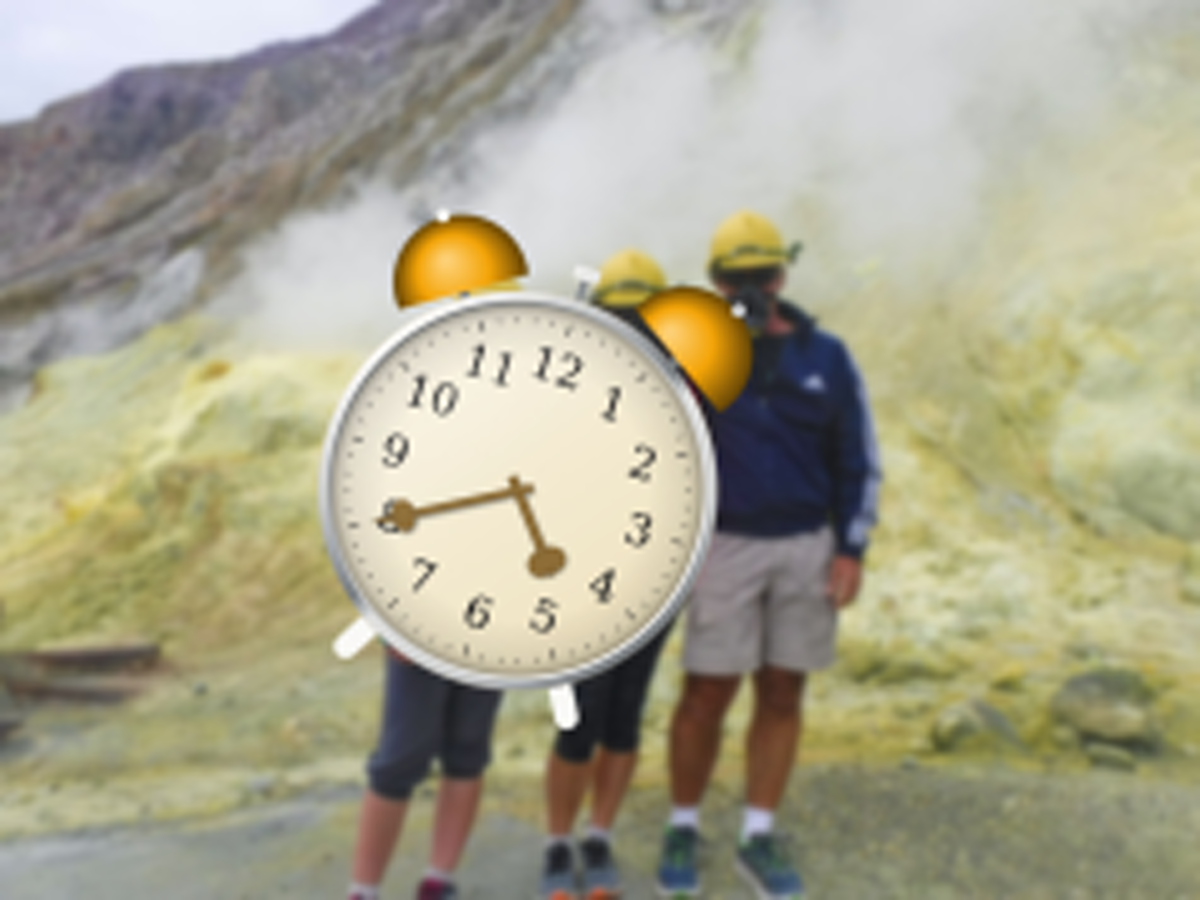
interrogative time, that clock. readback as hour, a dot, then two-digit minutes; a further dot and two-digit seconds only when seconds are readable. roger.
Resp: 4.40
